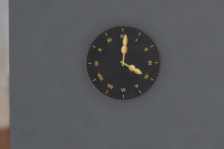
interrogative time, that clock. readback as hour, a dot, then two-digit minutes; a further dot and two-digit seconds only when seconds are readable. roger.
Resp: 4.01
